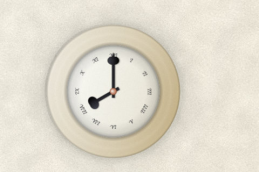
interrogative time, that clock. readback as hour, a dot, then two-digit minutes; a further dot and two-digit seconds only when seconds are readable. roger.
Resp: 8.00
